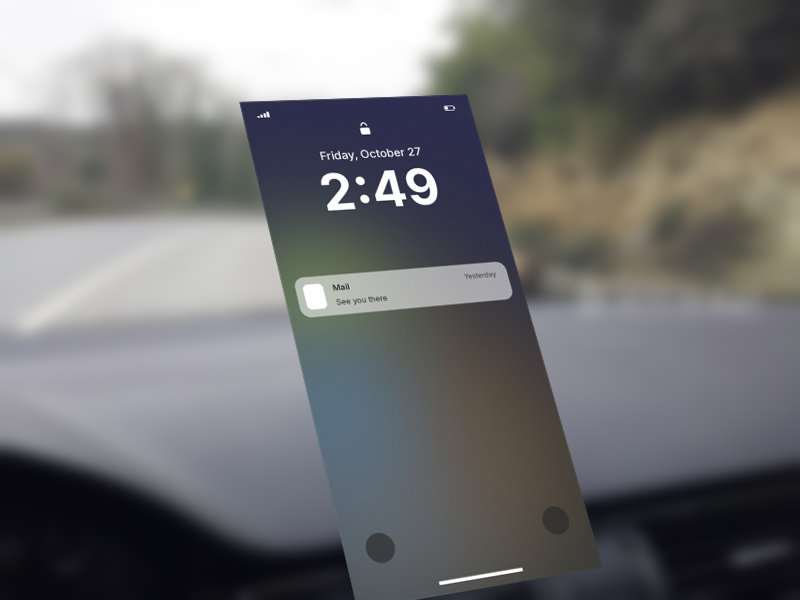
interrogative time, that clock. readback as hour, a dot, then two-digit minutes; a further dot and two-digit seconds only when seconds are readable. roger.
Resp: 2.49
